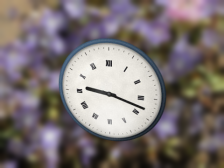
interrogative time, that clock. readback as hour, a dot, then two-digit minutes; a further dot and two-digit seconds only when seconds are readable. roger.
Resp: 9.18
